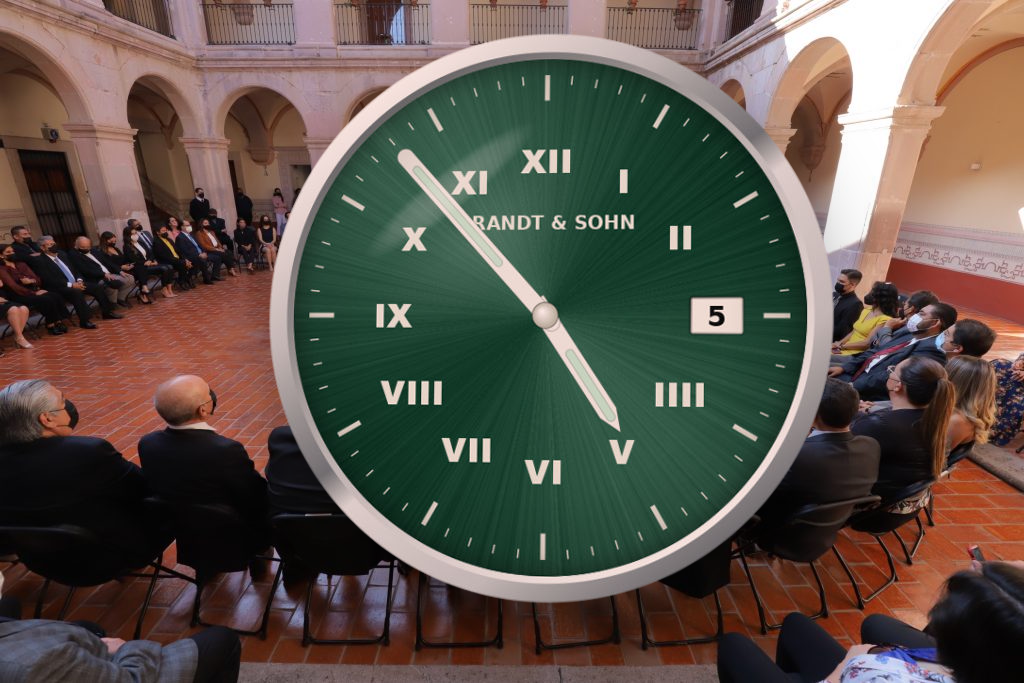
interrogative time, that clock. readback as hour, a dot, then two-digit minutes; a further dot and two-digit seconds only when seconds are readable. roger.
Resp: 4.53
